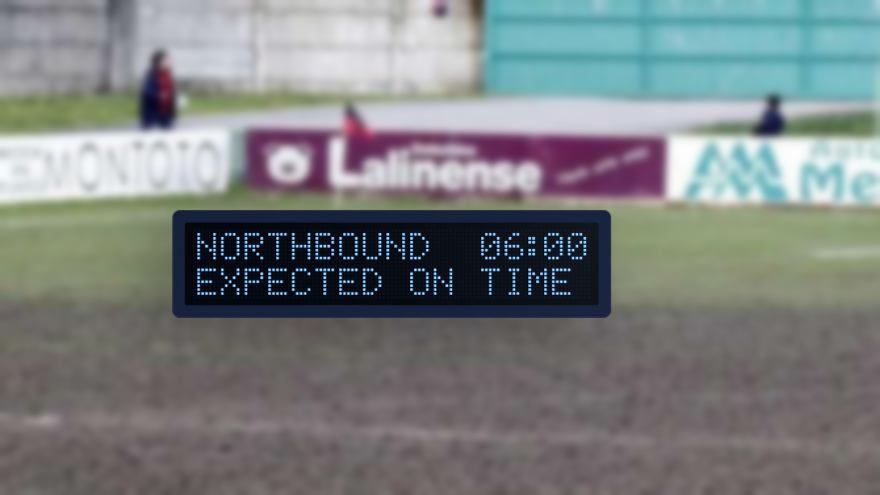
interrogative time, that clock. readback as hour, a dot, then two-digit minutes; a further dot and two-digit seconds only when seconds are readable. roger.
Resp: 6.00
